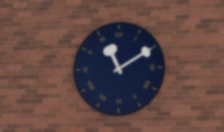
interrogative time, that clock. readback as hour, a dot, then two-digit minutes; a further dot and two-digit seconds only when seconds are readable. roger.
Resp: 11.10
